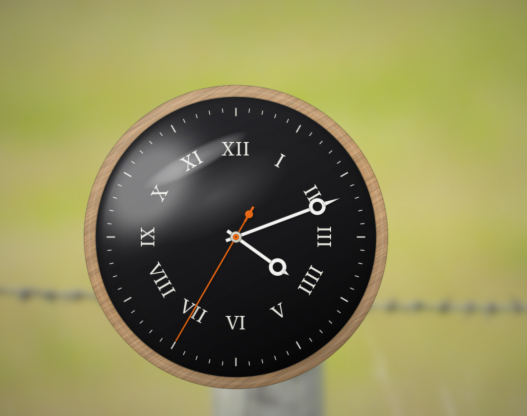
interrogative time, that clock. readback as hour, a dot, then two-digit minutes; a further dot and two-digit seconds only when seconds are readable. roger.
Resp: 4.11.35
